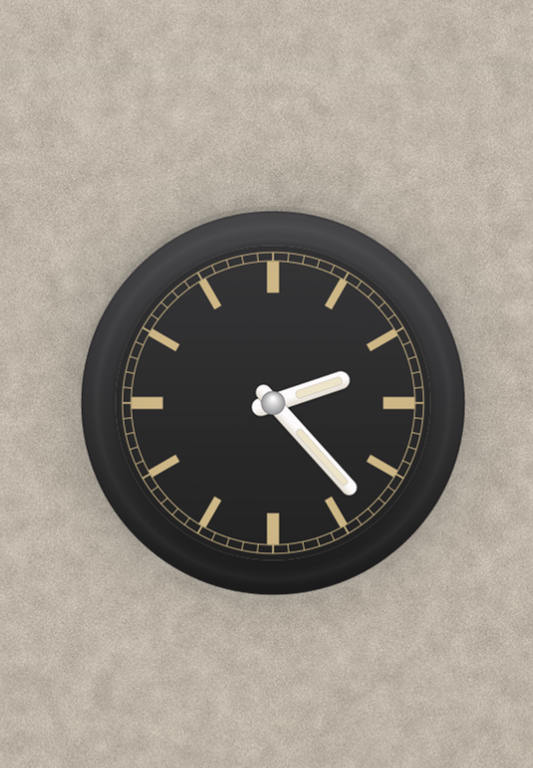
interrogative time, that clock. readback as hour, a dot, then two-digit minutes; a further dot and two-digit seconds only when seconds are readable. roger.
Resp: 2.23
